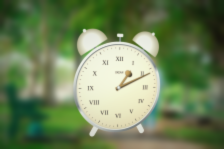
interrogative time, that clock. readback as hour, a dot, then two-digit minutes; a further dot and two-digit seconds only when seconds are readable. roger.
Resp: 1.11
